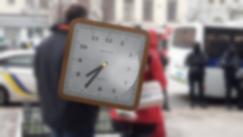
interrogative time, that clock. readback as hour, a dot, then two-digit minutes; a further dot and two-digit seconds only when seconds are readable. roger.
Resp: 7.35
